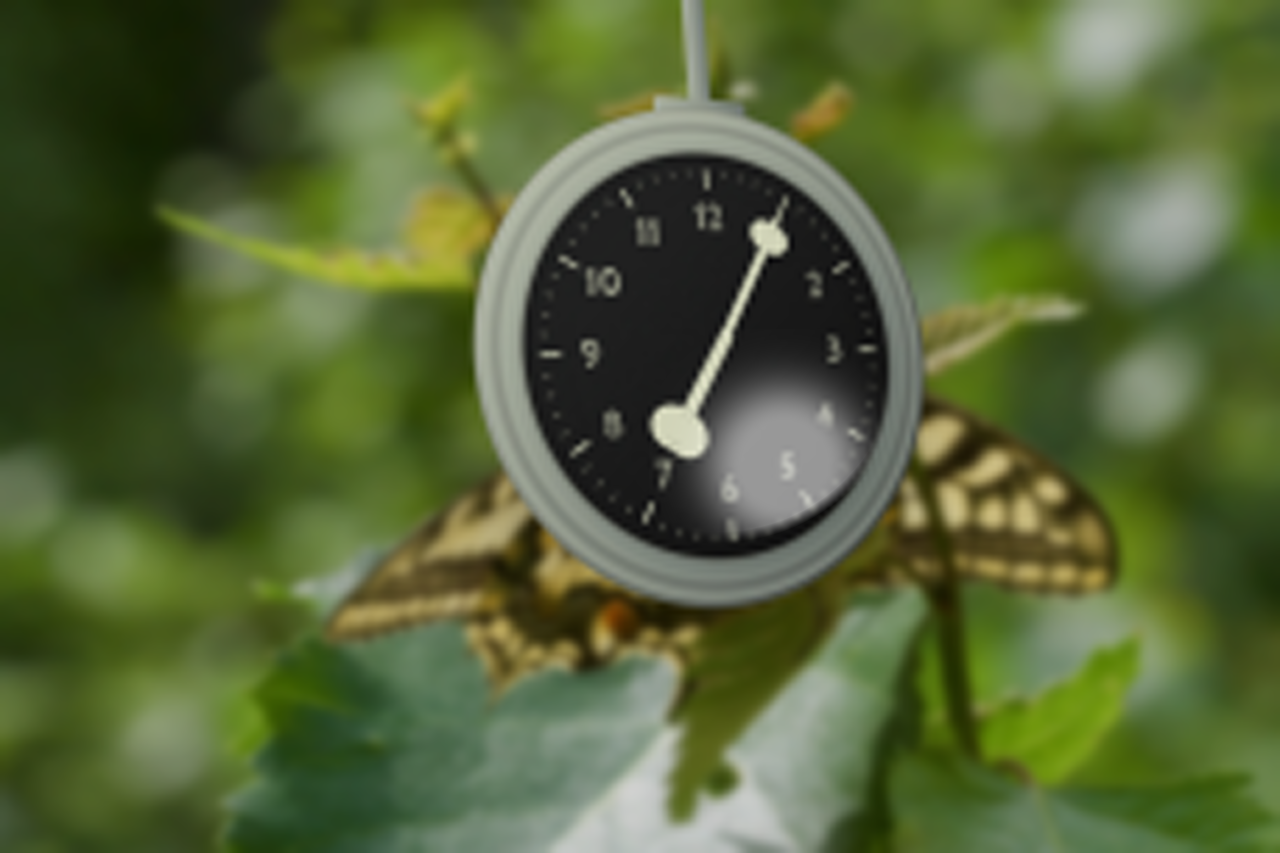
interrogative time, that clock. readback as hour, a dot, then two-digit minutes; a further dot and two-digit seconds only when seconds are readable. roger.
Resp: 7.05
